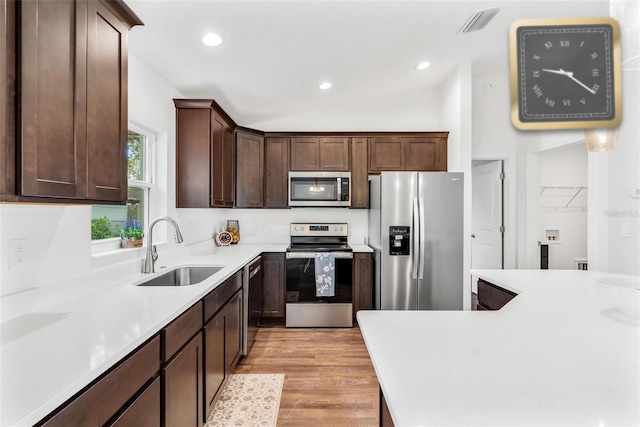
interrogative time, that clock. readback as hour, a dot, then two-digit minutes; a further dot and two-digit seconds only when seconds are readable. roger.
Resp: 9.21
